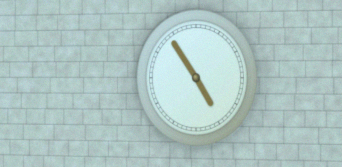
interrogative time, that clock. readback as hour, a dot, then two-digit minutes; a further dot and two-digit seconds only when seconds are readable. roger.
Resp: 4.54
